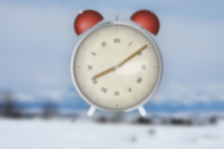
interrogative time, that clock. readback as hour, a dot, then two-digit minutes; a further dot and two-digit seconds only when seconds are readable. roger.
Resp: 8.09
